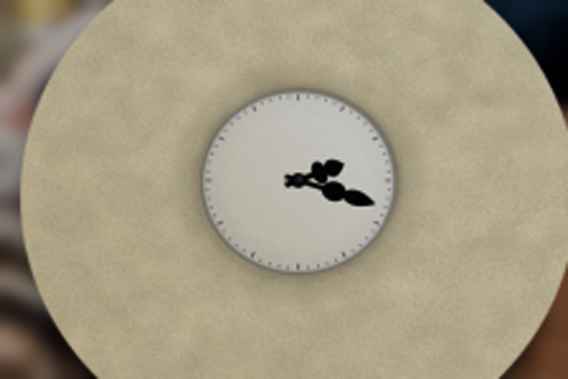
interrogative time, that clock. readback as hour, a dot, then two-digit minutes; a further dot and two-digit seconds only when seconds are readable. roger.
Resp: 2.18
